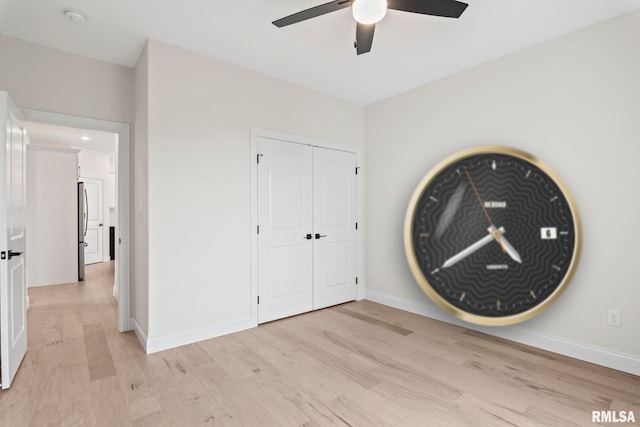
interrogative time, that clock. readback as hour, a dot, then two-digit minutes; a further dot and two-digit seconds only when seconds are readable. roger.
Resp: 4.39.56
